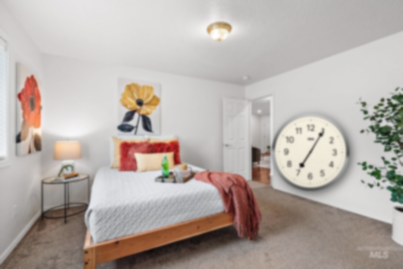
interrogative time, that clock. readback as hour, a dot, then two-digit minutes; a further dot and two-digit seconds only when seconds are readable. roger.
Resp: 7.05
